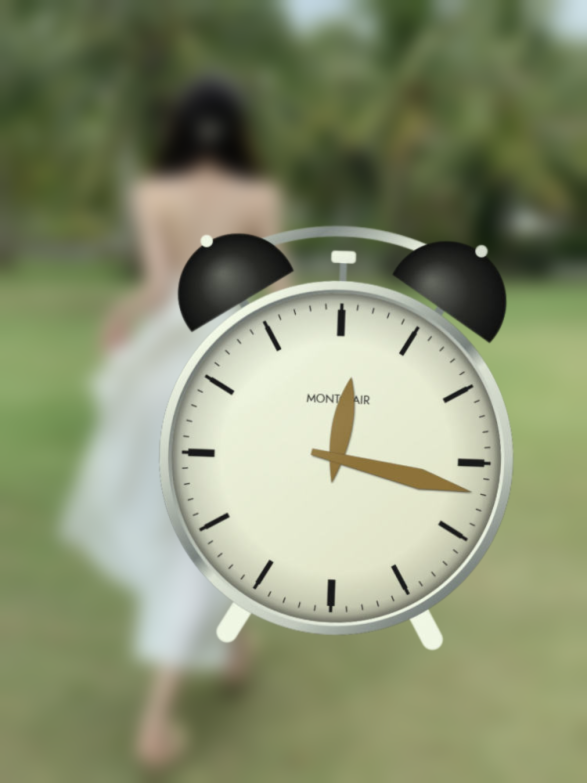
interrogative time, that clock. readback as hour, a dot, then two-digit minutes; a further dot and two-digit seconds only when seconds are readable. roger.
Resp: 12.17
